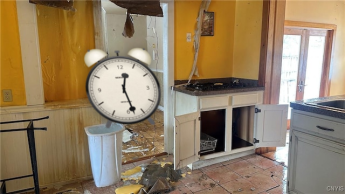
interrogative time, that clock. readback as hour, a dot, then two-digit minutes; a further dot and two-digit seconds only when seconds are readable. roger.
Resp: 12.28
